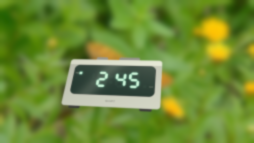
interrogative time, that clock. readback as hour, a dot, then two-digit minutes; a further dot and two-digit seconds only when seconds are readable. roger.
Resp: 2.45
